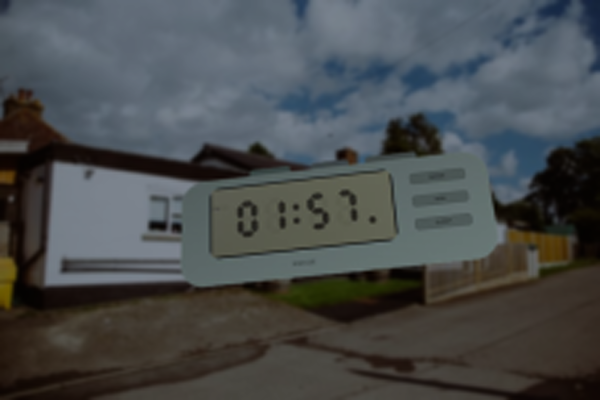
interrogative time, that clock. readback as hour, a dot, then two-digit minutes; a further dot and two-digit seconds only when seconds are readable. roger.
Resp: 1.57
